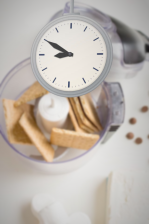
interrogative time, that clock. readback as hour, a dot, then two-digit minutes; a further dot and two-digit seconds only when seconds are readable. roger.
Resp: 8.50
